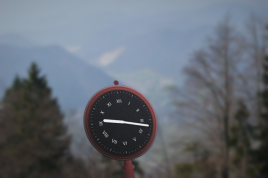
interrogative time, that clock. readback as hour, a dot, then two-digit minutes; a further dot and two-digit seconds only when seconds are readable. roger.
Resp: 9.17
